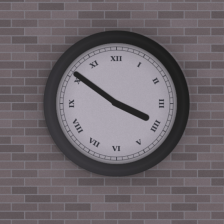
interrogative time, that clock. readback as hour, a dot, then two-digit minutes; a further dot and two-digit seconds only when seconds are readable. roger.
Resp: 3.51
